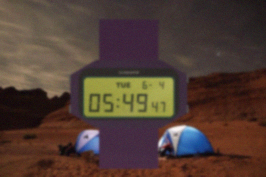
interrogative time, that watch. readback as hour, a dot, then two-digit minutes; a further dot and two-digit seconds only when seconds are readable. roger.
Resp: 5.49
